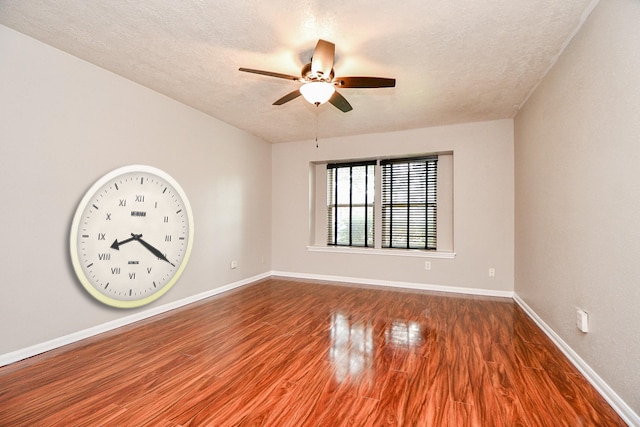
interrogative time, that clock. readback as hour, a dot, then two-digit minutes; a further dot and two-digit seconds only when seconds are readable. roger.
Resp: 8.20
